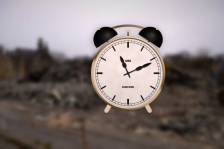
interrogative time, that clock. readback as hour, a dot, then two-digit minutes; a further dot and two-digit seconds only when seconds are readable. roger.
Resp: 11.11
